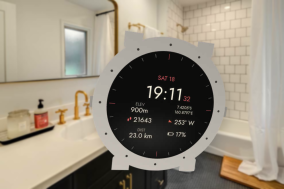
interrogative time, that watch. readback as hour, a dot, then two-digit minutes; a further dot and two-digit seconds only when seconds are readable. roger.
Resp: 19.11
